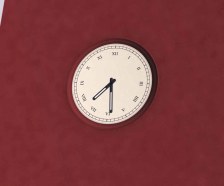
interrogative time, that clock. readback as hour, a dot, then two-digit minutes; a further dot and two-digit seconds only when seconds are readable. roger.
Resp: 7.29
